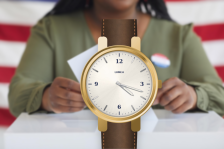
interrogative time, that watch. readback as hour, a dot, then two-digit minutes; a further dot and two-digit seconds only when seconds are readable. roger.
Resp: 4.18
